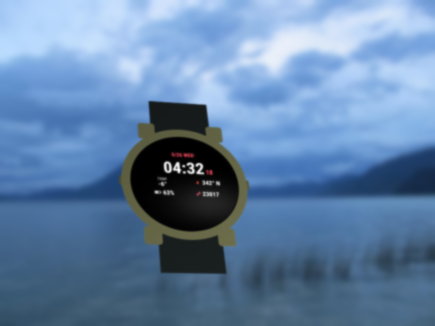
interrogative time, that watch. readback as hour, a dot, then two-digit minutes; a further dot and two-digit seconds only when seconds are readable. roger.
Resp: 4.32
